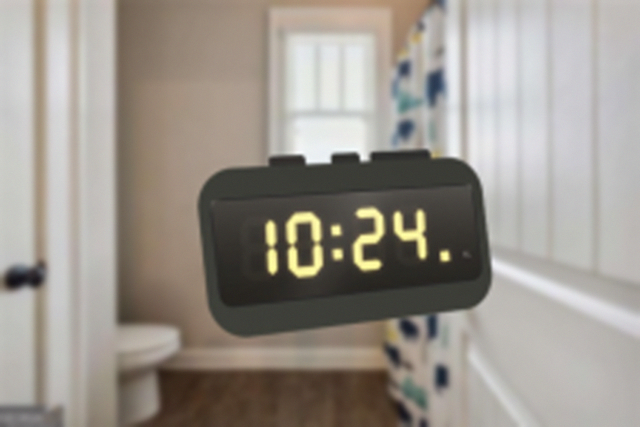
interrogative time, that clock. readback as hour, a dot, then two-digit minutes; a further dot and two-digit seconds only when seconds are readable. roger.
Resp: 10.24
